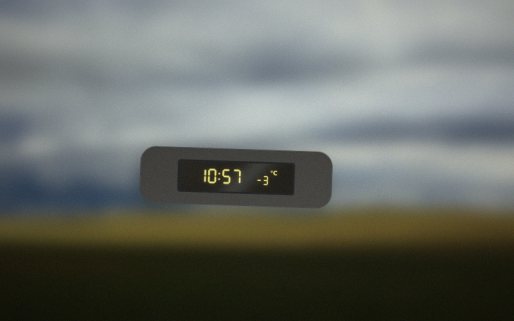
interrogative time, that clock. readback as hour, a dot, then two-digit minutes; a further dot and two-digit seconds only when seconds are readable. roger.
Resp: 10.57
